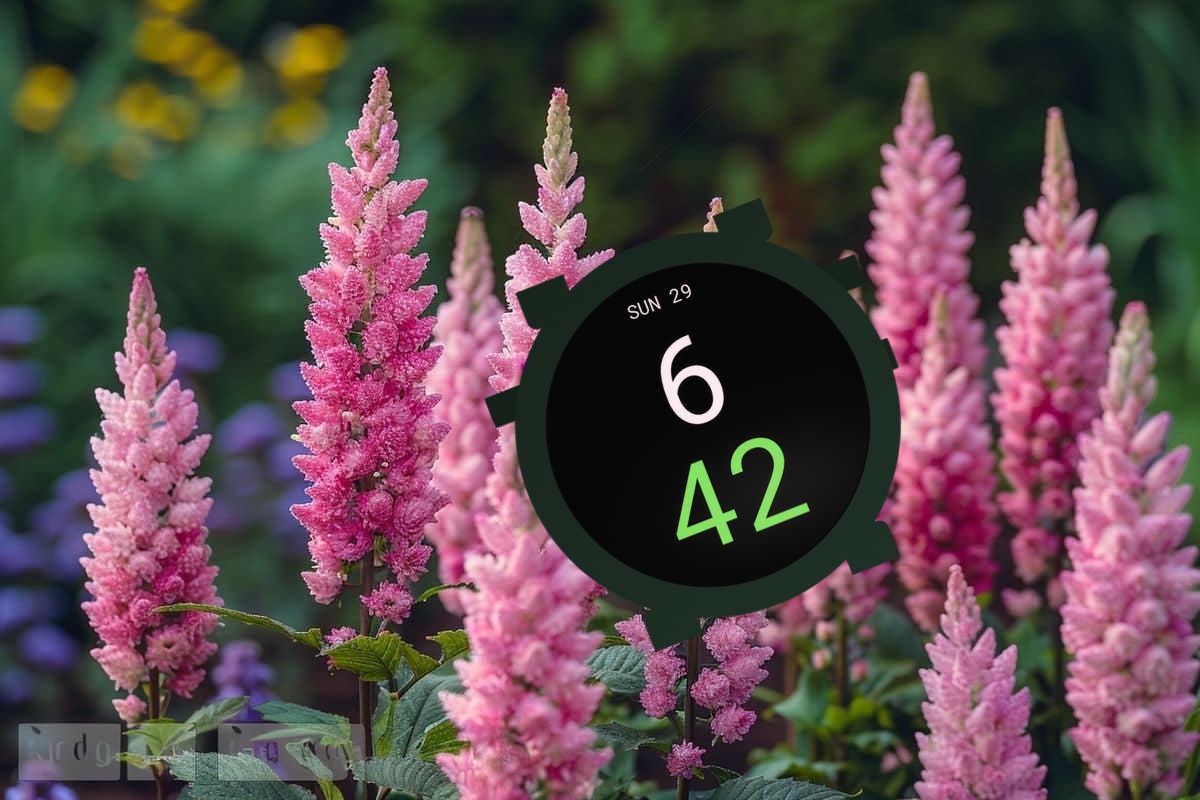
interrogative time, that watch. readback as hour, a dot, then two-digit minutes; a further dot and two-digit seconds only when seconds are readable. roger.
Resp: 6.42
